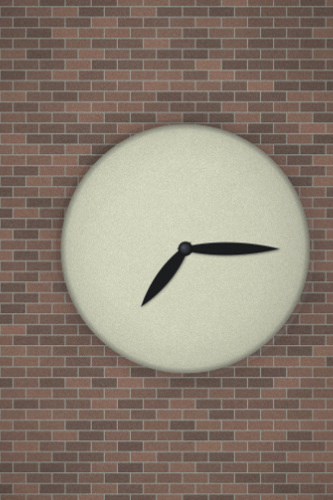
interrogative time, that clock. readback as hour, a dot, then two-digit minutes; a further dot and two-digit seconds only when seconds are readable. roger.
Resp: 7.15
